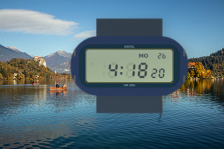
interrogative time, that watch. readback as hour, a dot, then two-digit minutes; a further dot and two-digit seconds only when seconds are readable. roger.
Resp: 4.18.20
